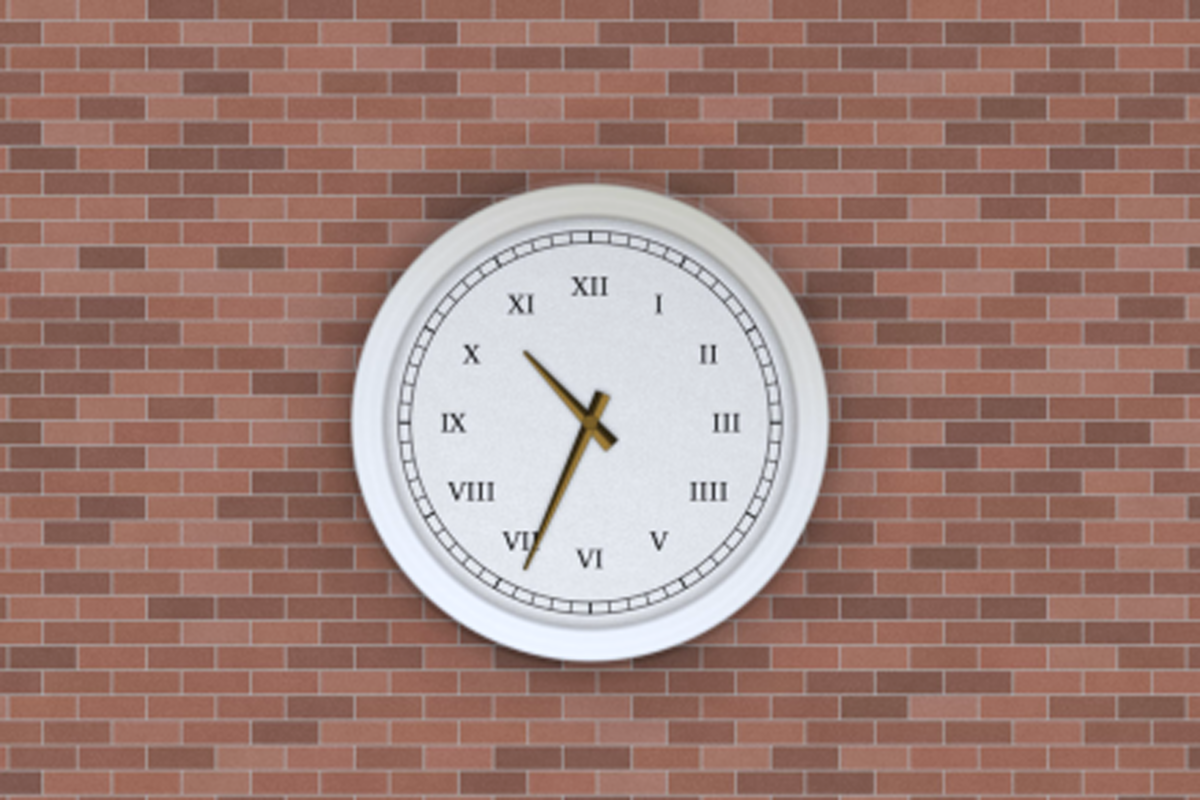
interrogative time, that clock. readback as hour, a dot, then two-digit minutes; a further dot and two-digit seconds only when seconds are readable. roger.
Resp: 10.34
